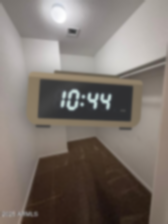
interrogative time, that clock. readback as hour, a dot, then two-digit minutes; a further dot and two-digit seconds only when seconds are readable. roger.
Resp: 10.44
